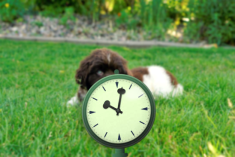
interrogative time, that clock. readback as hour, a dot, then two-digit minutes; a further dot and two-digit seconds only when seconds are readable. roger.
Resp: 10.02
